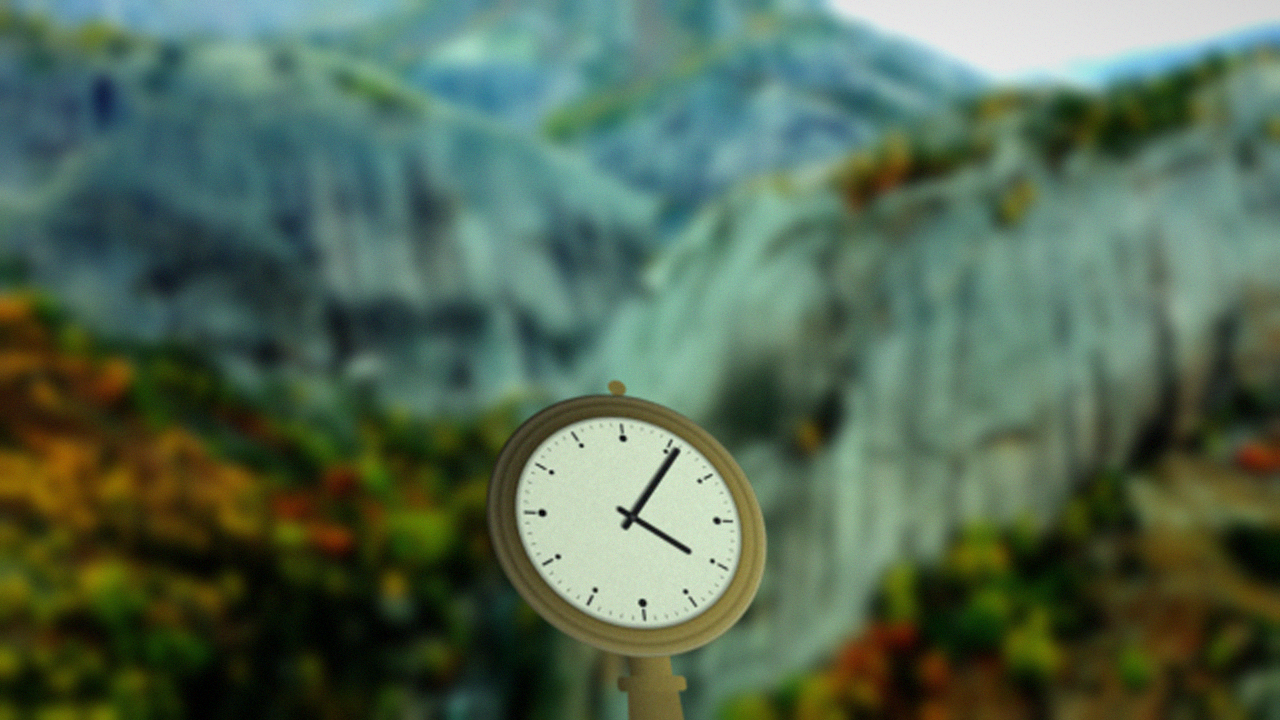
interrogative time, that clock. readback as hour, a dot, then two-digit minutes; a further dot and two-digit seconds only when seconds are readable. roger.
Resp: 4.06
